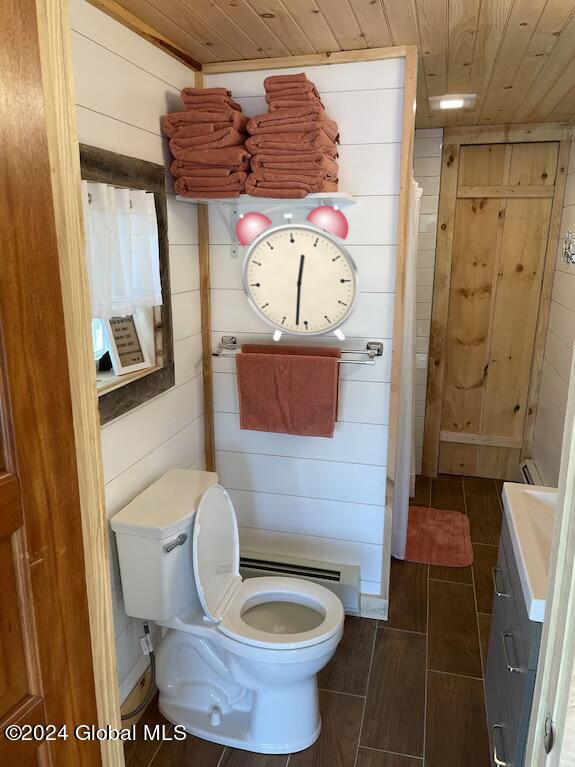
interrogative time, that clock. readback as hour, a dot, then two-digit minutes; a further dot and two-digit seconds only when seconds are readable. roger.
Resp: 12.32
